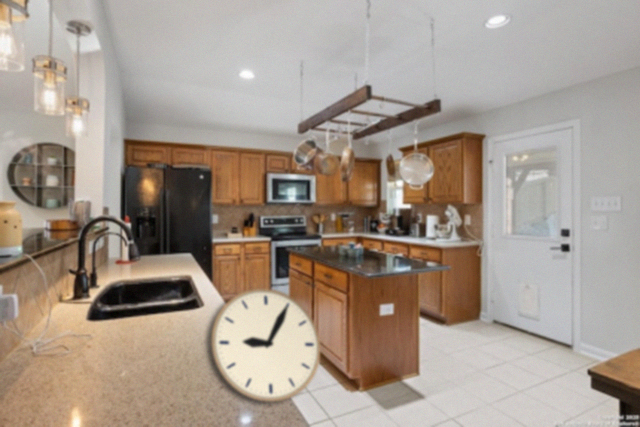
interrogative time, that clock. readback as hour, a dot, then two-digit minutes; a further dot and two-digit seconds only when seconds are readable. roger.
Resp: 9.05
